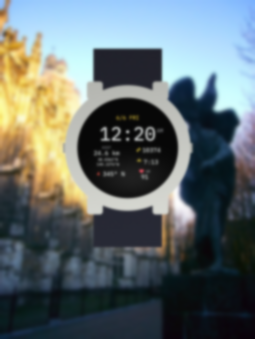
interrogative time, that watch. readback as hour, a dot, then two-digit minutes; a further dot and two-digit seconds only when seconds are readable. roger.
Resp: 12.20
